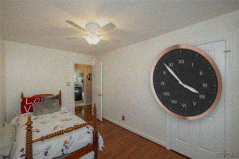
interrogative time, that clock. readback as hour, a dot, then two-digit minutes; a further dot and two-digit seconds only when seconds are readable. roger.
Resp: 3.53
